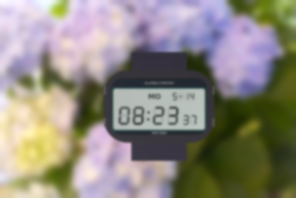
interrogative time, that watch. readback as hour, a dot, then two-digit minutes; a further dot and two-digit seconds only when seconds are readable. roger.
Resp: 8.23
